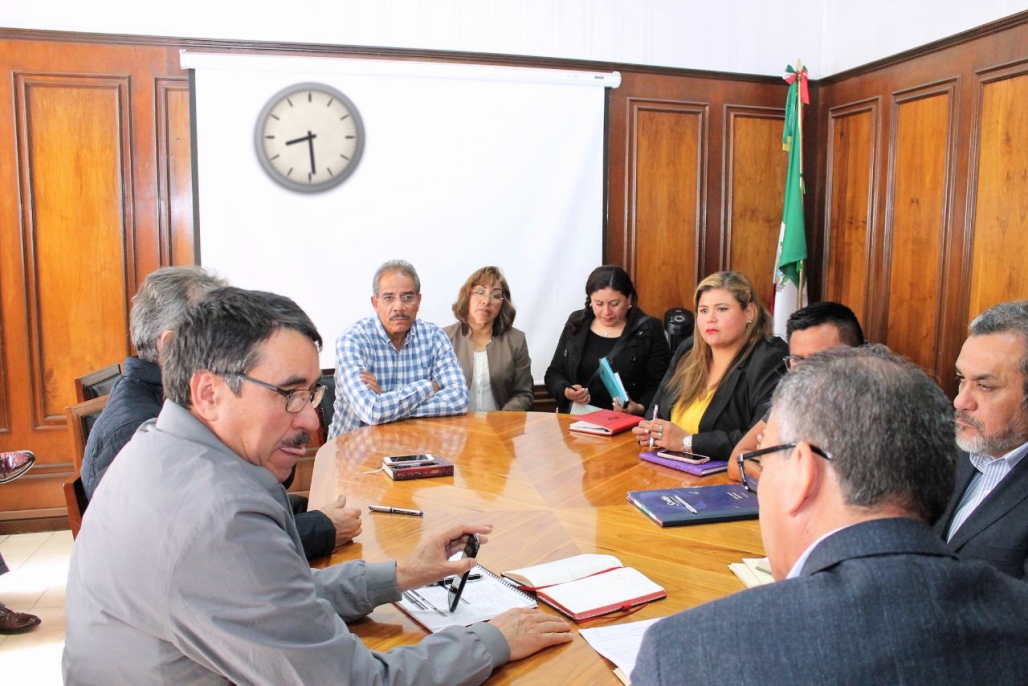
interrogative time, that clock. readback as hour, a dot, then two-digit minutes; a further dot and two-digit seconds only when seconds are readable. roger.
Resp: 8.29
